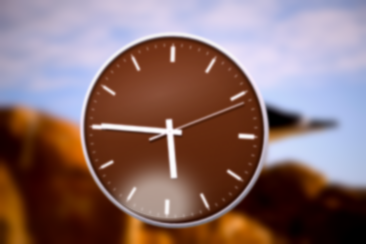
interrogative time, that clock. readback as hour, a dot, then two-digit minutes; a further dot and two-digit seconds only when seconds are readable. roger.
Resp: 5.45.11
